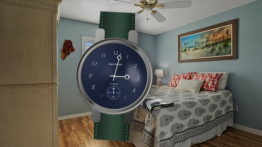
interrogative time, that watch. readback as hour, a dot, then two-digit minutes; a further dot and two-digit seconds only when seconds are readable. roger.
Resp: 3.02
